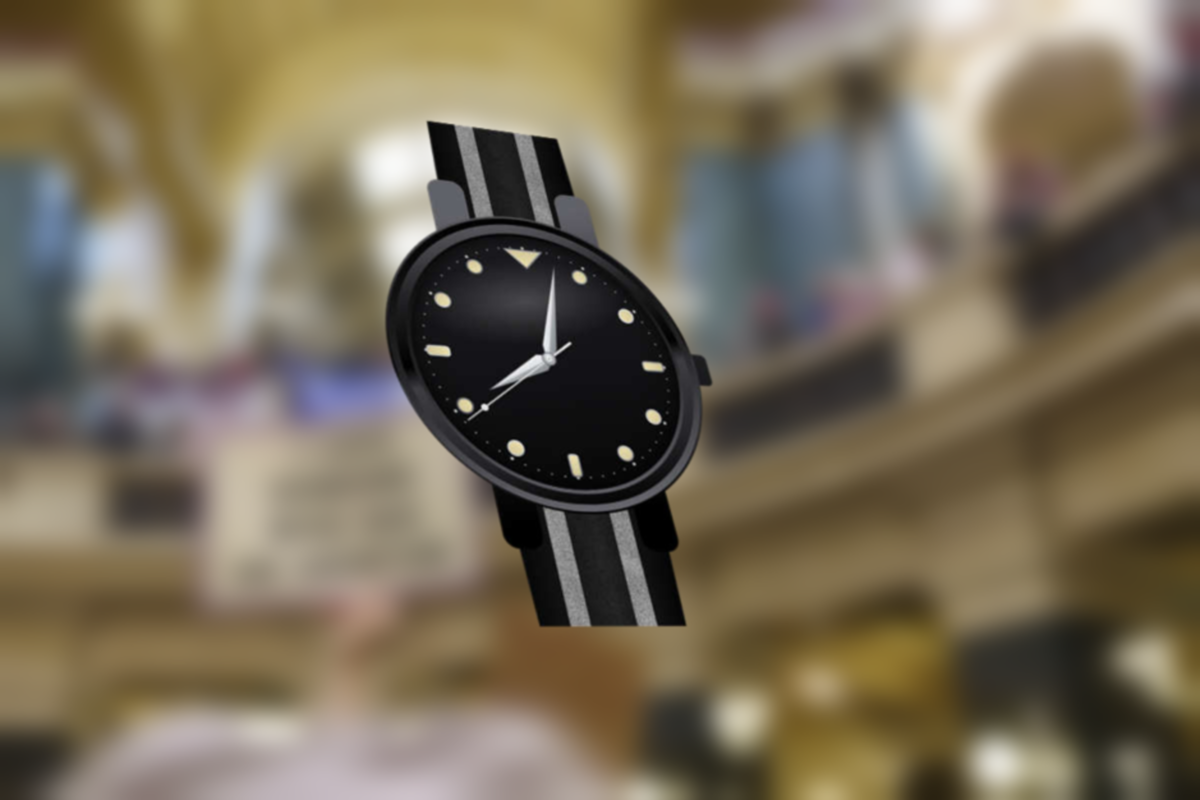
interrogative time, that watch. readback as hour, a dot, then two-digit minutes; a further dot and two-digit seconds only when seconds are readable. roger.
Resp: 8.02.39
